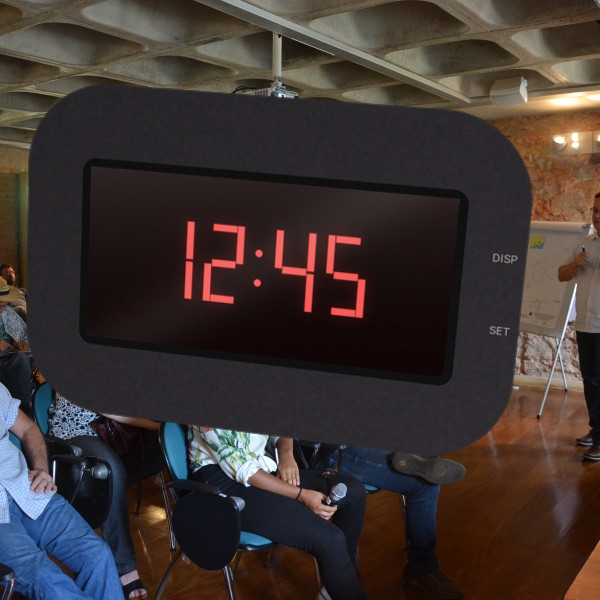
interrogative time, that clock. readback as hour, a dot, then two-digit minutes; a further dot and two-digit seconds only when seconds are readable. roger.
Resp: 12.45
